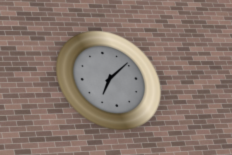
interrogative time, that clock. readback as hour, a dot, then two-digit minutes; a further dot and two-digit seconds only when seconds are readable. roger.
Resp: 7.09
